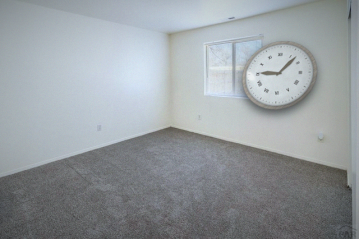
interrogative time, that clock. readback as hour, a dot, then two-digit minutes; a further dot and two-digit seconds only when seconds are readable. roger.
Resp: 9.07
